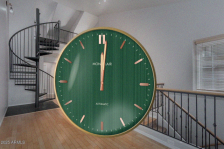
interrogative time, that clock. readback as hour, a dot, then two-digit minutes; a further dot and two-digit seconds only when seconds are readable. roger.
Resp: 12.01
